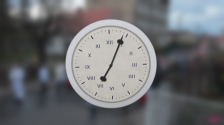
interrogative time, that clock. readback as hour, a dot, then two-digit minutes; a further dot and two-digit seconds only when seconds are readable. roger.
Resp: 7.04
